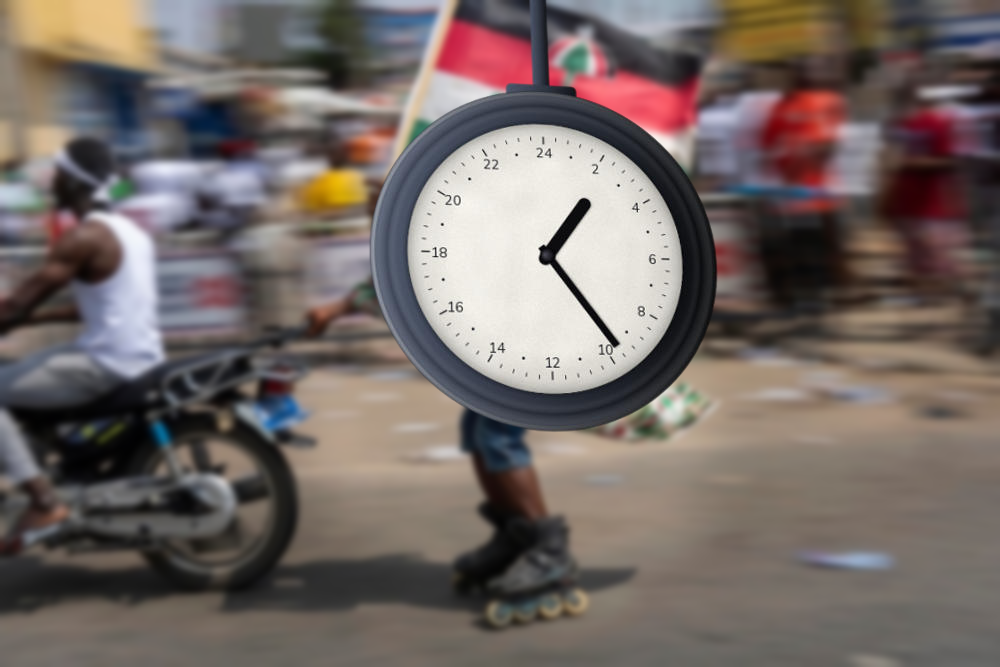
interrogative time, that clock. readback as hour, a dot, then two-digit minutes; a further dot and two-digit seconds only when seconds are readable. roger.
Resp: 2.24
